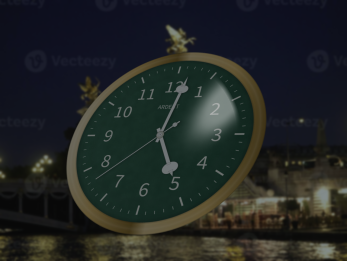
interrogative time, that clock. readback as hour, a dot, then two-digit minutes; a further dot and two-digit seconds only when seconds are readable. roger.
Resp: 5.01.38
